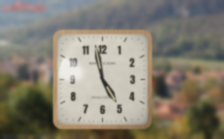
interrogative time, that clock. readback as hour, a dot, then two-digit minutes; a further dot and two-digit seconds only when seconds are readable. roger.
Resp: 4.58
